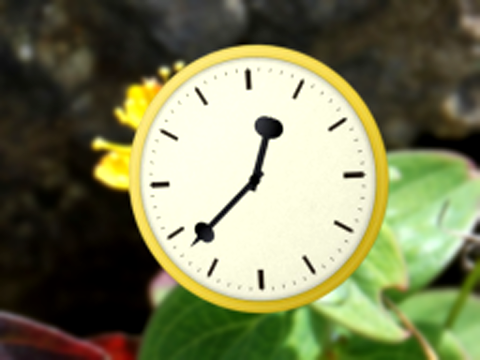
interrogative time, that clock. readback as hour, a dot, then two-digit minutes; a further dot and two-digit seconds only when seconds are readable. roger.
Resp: 12.38
